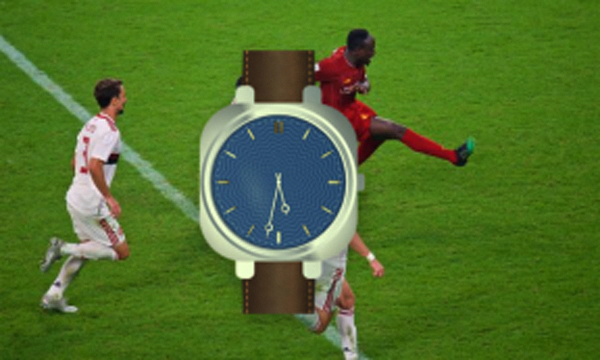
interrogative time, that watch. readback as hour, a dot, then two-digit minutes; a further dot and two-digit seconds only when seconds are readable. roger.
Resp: 5.32
